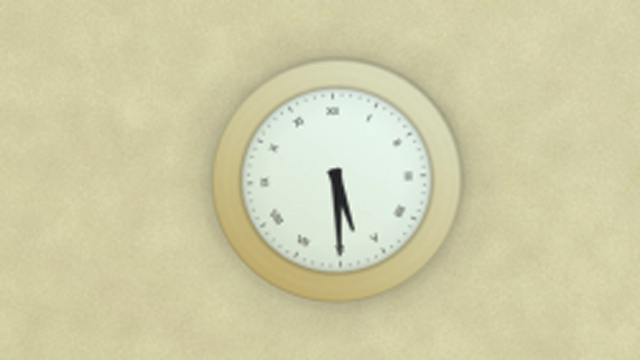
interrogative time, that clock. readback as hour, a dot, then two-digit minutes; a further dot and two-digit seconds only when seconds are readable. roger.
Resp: 5.30
